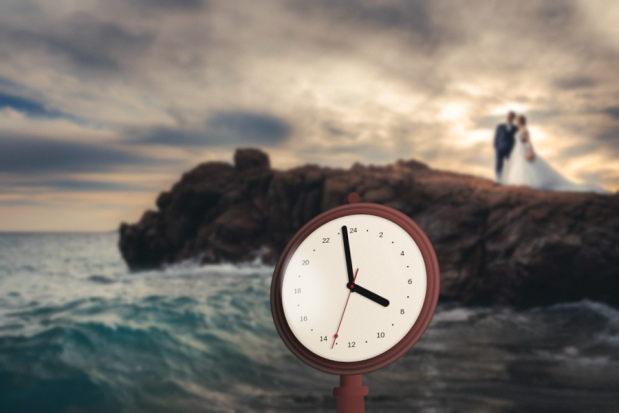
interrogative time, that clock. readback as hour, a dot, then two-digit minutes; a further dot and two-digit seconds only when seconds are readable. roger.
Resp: 7.58.33
